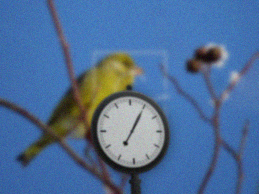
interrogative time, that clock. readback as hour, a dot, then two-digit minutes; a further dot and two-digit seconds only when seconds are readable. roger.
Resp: 7.05
